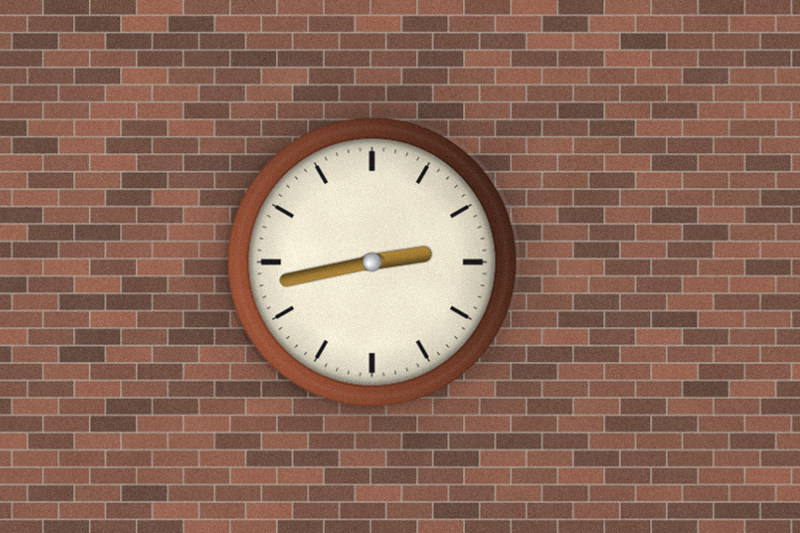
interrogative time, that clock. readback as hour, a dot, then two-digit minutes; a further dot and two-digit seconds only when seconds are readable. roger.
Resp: 2.43
